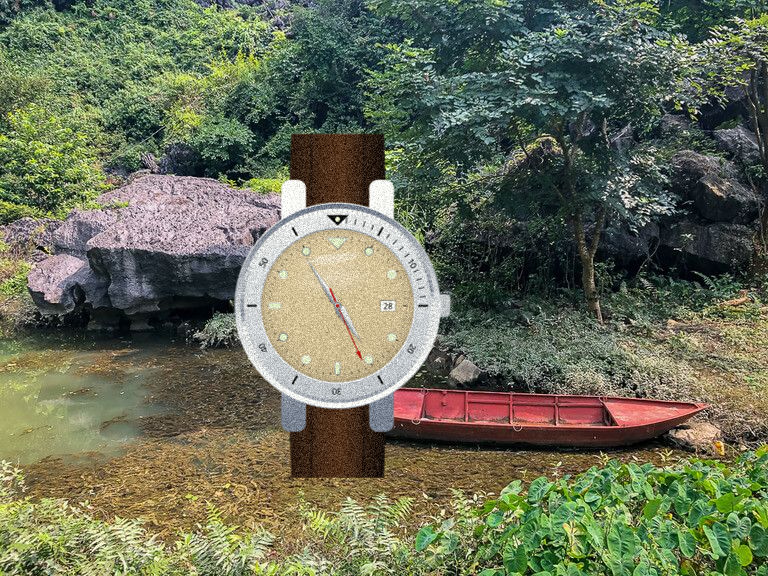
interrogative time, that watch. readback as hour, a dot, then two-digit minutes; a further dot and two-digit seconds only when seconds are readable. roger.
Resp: 4.54.26
